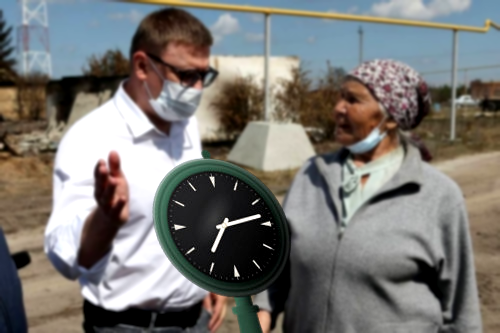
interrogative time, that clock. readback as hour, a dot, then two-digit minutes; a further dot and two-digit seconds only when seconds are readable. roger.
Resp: 7.13
